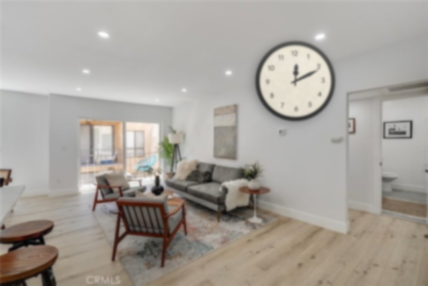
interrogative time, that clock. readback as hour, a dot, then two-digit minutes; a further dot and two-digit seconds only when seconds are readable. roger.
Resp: 12.11
